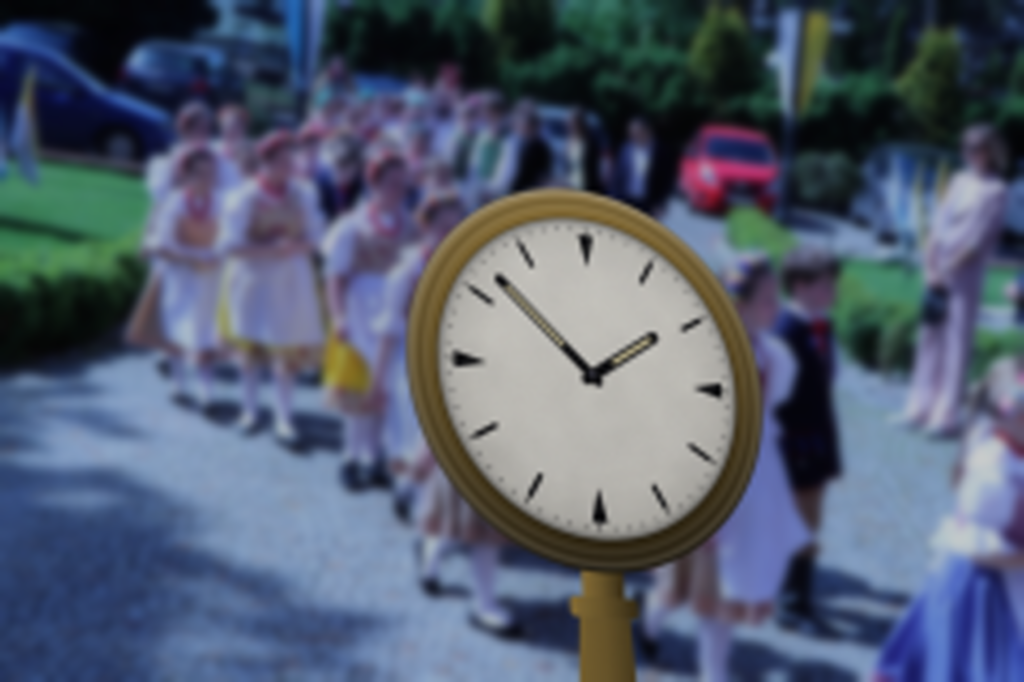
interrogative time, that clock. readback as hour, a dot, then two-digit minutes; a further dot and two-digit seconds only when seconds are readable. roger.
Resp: 1.52
